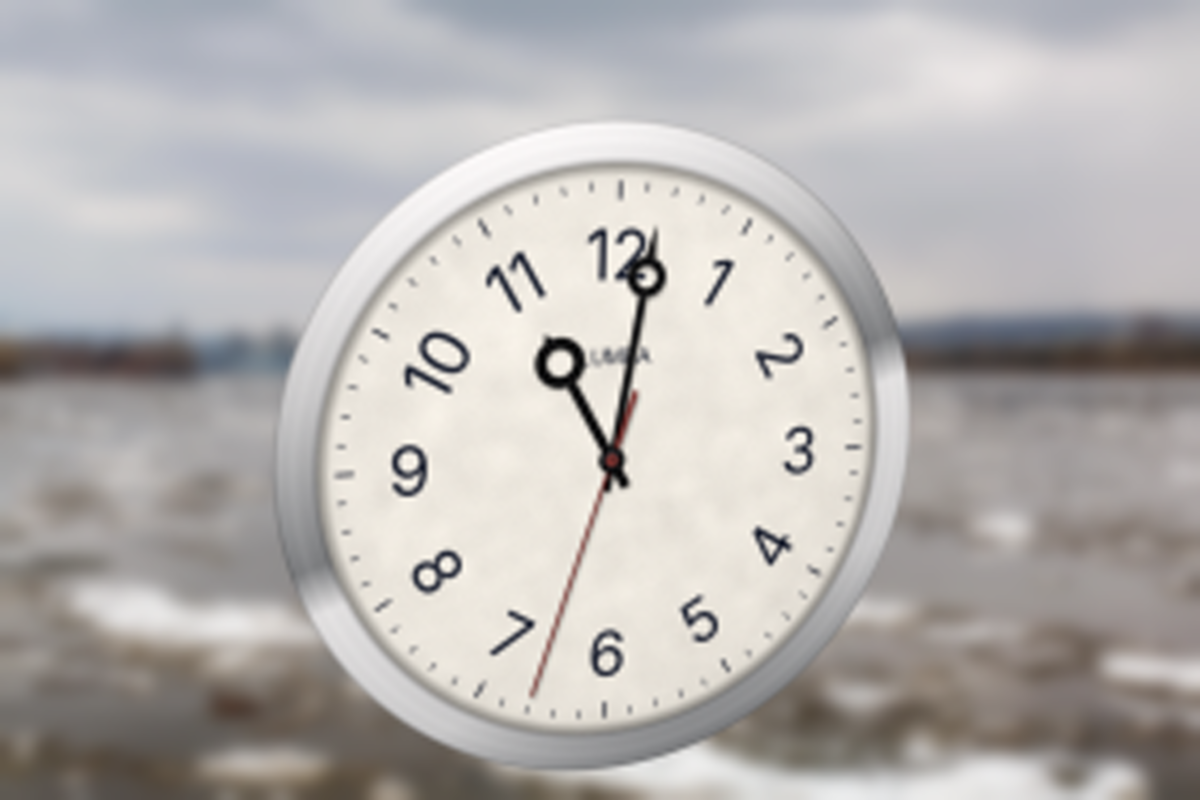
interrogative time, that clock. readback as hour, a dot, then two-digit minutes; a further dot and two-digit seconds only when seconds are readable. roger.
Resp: 11.01.33
